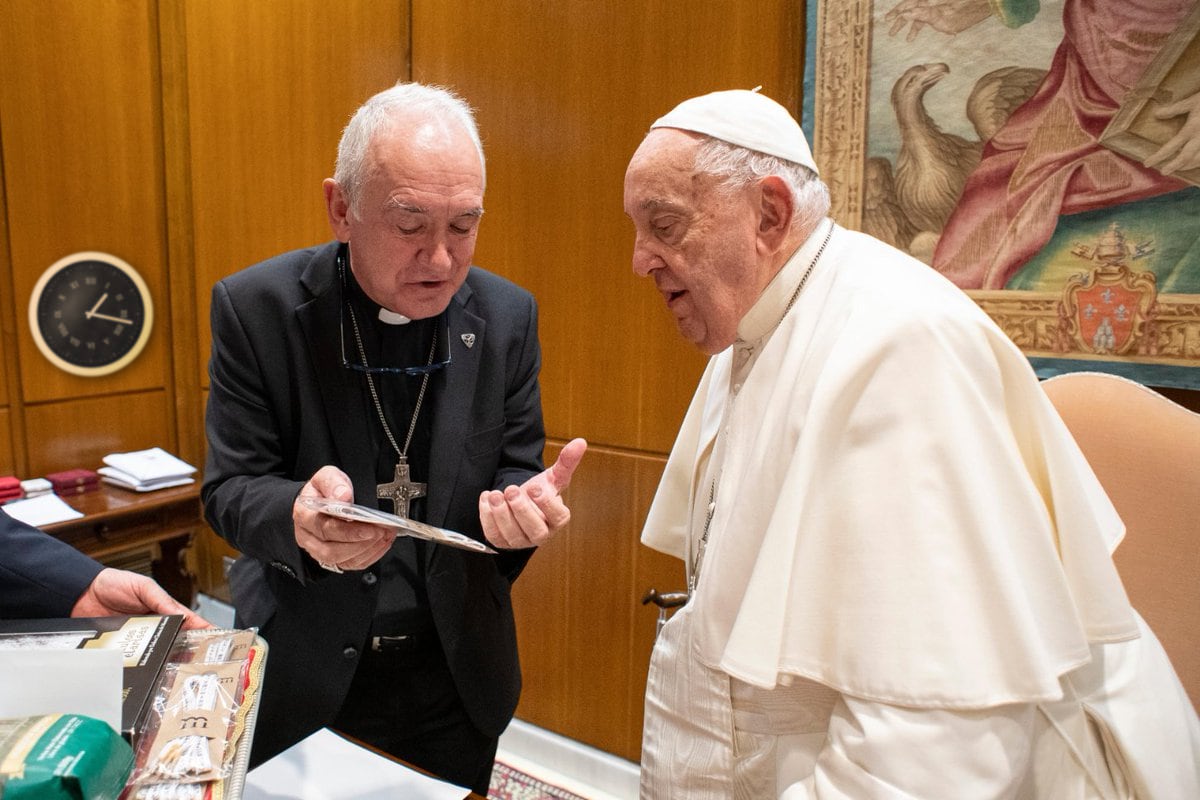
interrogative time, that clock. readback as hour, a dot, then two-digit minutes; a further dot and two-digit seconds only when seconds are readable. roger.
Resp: 1.17
